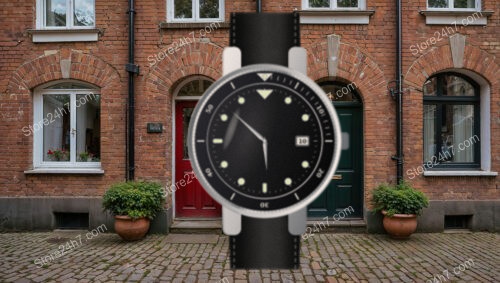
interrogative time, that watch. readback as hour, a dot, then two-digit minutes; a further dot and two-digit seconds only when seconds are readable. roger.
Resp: 5.52
